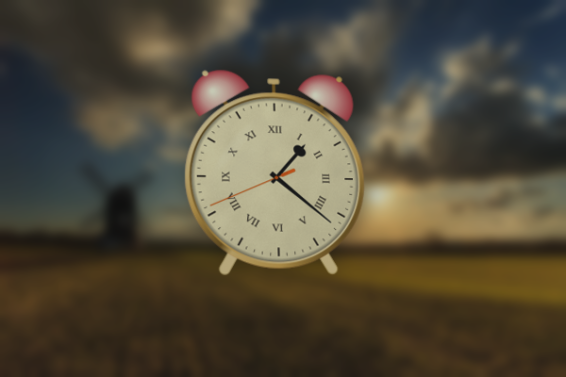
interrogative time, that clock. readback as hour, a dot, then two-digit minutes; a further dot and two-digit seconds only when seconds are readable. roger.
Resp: 1.21.41
